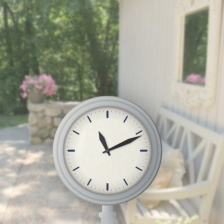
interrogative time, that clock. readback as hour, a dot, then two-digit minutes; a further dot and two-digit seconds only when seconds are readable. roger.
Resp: 11.11
